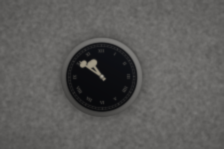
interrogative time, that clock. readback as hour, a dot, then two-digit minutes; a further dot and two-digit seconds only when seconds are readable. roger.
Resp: 10.51
